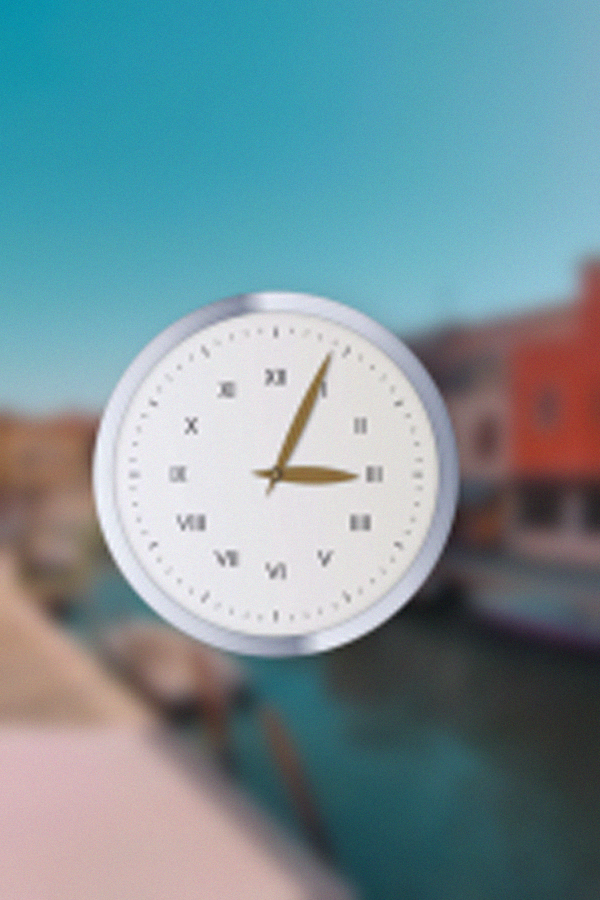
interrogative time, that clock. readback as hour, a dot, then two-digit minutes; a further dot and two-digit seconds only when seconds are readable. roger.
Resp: 3.04
